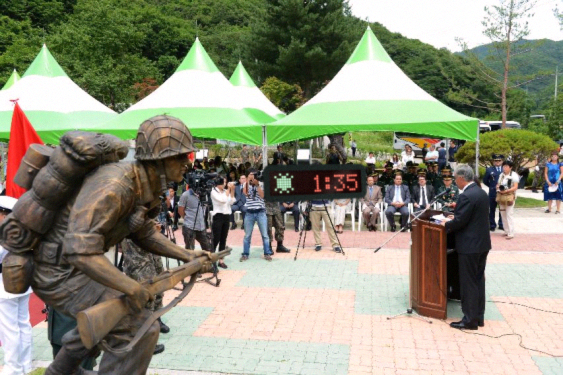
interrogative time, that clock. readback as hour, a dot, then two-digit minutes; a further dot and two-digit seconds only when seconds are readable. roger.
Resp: 1.35
